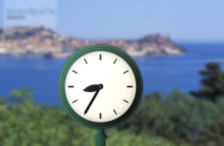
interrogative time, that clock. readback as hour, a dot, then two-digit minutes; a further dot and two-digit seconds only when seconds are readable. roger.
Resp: 8.35
